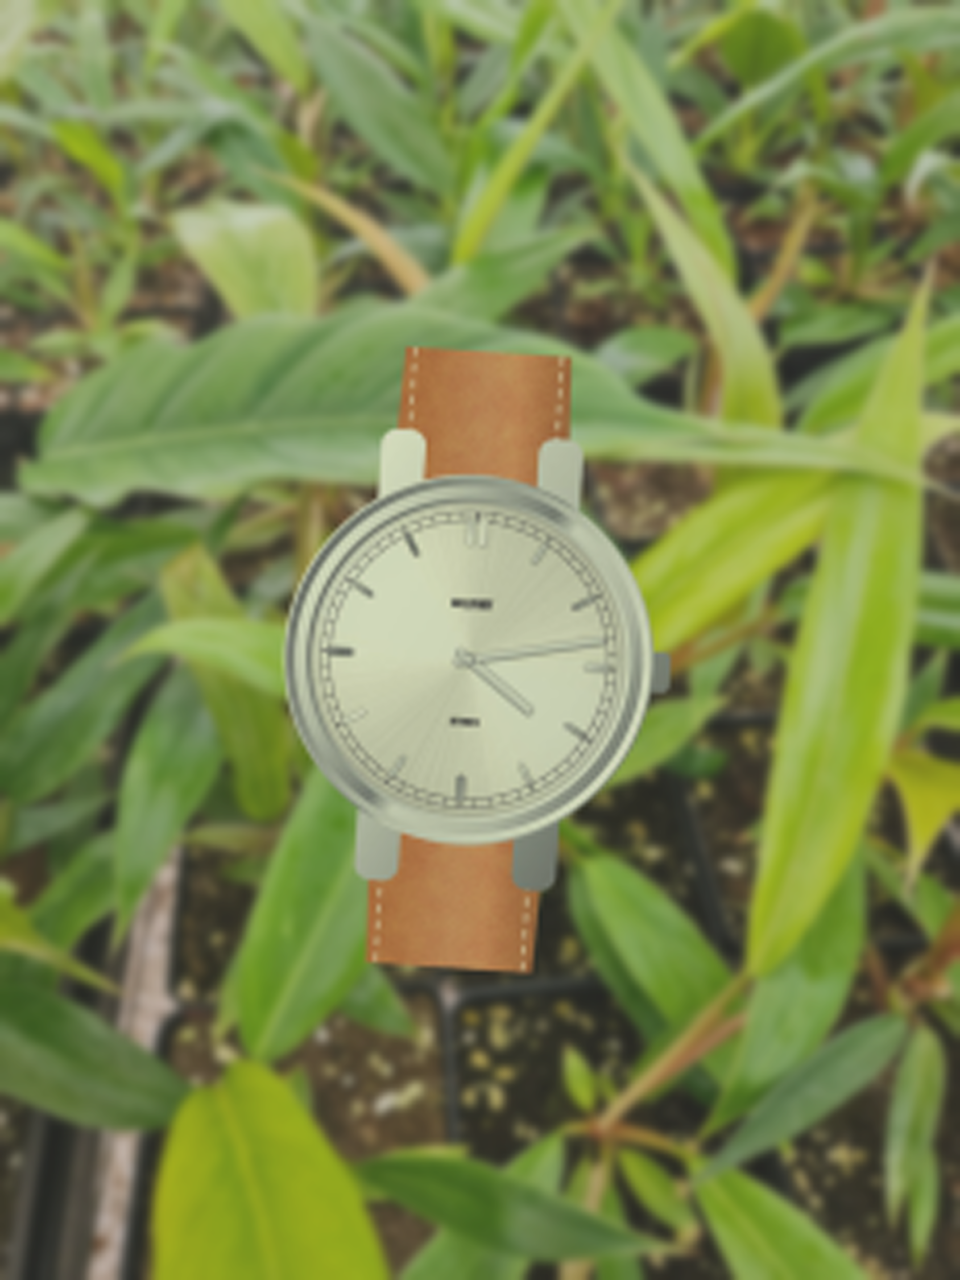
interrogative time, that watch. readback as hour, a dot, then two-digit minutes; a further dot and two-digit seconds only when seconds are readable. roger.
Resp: 4.13
